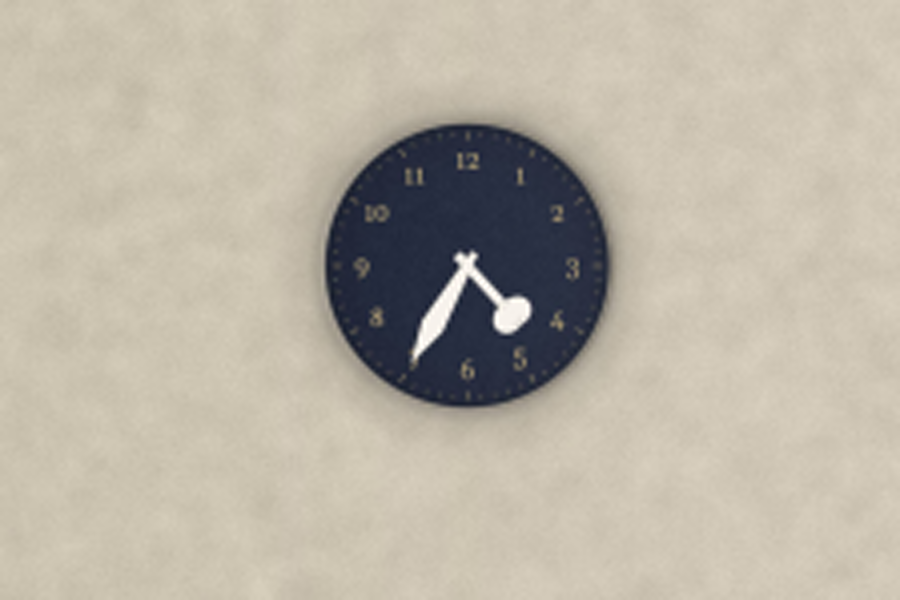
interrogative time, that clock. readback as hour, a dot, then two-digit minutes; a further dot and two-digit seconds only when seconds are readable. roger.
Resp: 4.35
